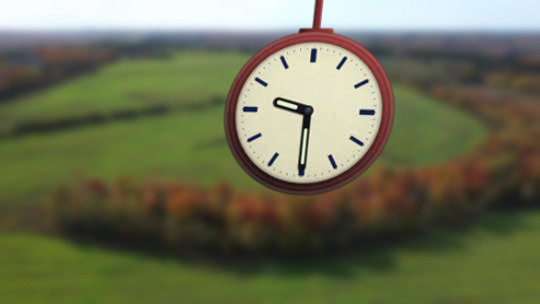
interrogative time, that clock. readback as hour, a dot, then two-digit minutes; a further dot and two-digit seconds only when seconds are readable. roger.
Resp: 9.30
